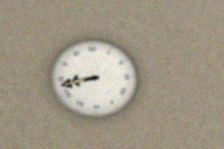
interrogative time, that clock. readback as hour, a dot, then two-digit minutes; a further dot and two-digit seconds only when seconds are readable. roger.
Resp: 8.43
